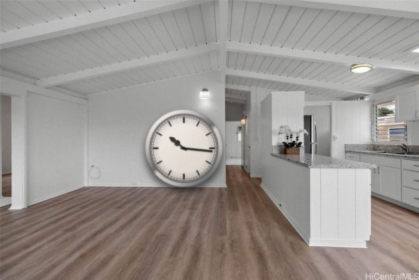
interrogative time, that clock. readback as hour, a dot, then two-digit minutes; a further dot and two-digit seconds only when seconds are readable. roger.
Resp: 10.16
